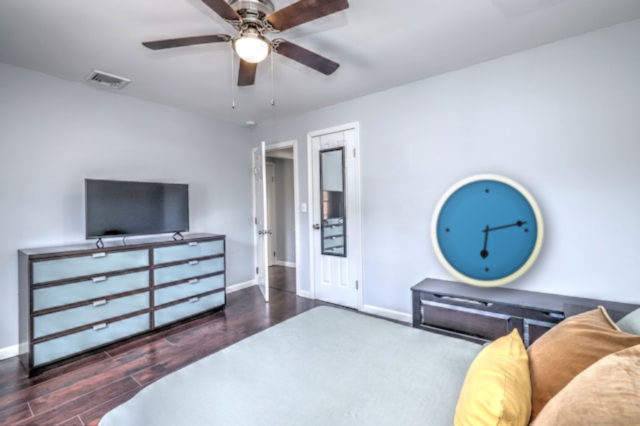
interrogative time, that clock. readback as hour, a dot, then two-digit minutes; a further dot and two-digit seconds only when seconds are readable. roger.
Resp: 6.13
